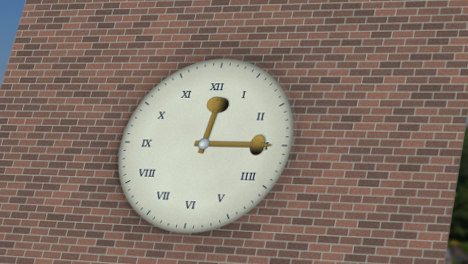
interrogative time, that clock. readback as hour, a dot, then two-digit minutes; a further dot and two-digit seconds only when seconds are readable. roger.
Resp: 12.15
